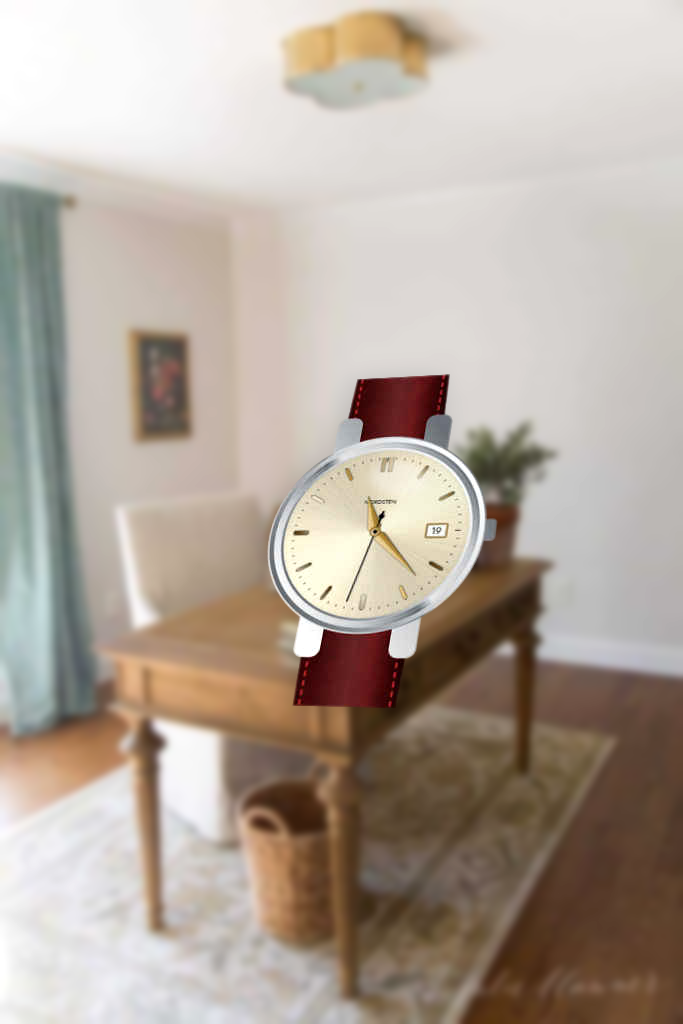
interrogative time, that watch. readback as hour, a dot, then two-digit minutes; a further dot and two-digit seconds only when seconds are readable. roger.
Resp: 11.22.32
